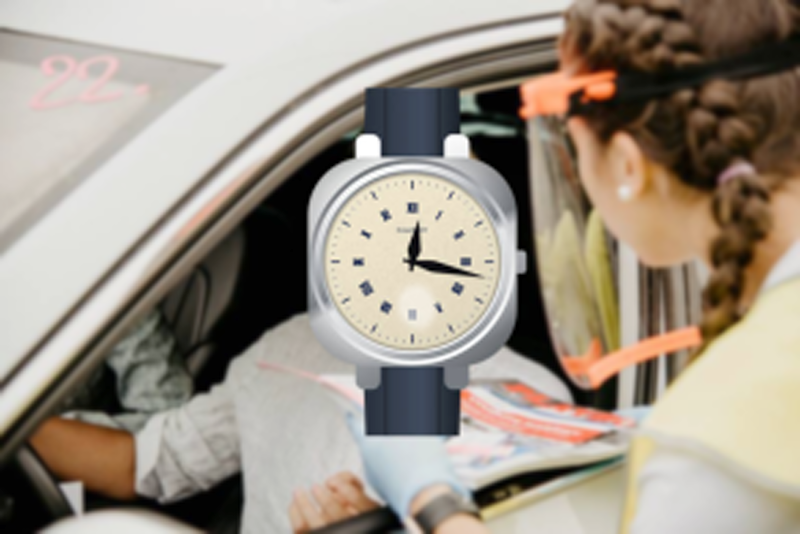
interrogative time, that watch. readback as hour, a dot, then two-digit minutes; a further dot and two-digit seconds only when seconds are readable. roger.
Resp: 12.17
